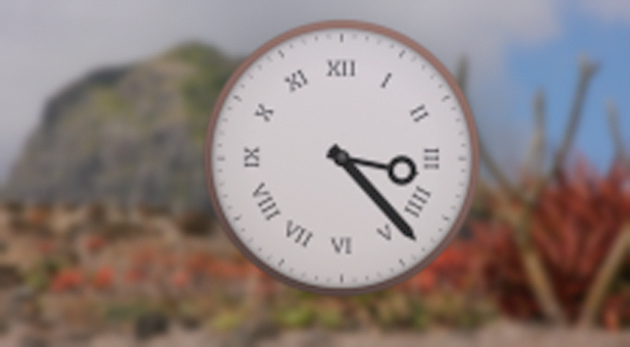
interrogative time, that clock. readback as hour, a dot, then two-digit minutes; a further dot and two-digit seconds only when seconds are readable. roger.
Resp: 3.23
